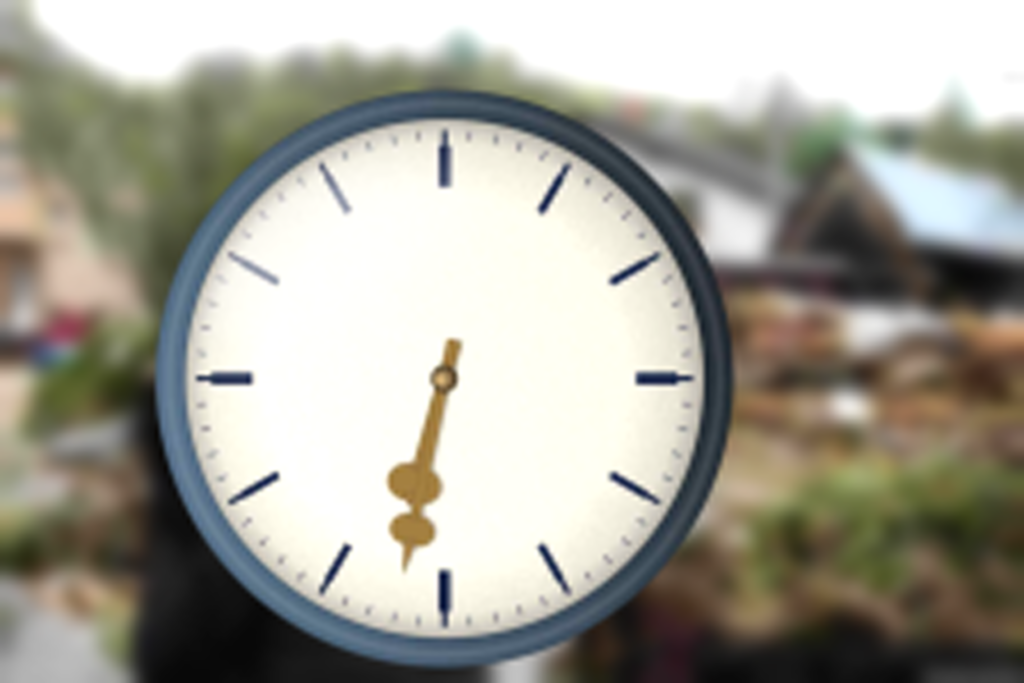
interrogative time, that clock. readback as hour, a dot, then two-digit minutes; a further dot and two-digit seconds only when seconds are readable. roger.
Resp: 6.32
